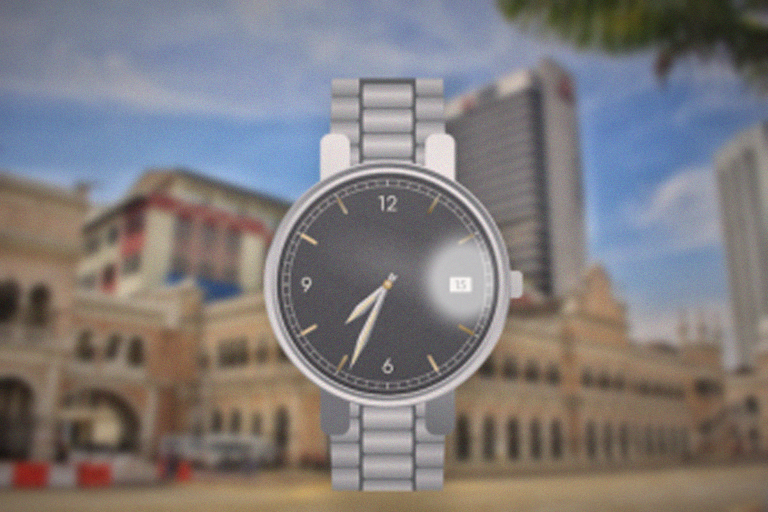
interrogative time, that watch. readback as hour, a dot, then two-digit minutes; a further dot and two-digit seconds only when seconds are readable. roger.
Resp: 7.34
